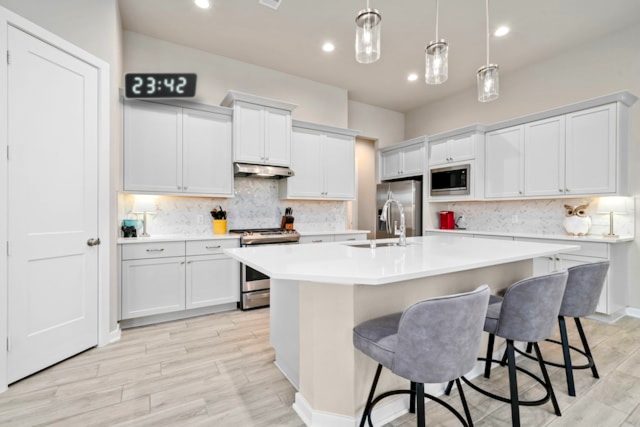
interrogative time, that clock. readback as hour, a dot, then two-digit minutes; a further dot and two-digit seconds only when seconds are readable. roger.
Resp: 23.42
